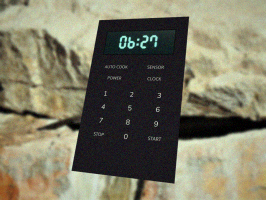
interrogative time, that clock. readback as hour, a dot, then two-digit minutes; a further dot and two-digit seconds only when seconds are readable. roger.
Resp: 6.27
